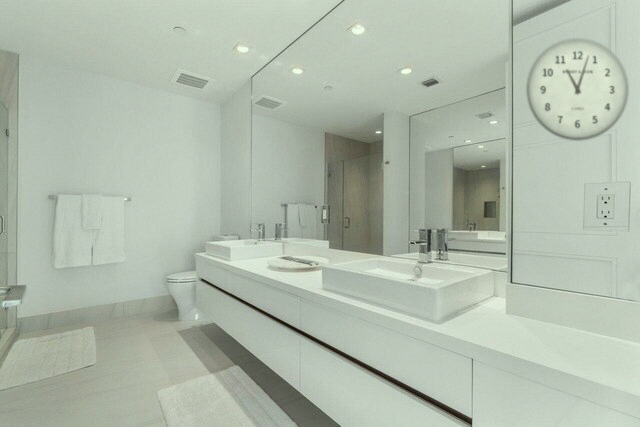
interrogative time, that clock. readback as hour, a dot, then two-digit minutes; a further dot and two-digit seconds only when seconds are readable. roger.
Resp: 11.03
